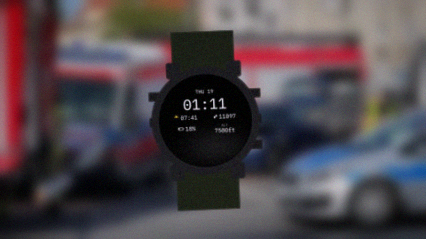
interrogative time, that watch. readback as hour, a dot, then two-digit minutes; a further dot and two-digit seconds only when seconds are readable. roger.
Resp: 1.11
